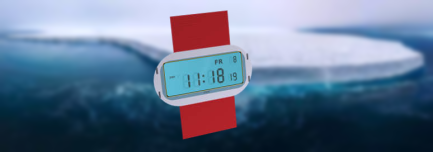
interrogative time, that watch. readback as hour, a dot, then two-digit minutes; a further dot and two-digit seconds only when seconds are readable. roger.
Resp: 11.18.19
